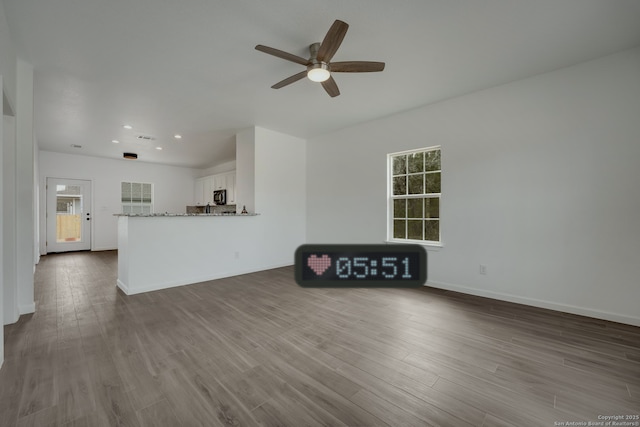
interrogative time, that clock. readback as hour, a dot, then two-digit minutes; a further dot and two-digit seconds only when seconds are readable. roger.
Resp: 5.51
